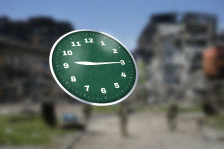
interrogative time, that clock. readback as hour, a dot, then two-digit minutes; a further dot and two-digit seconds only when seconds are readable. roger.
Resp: 9.15
